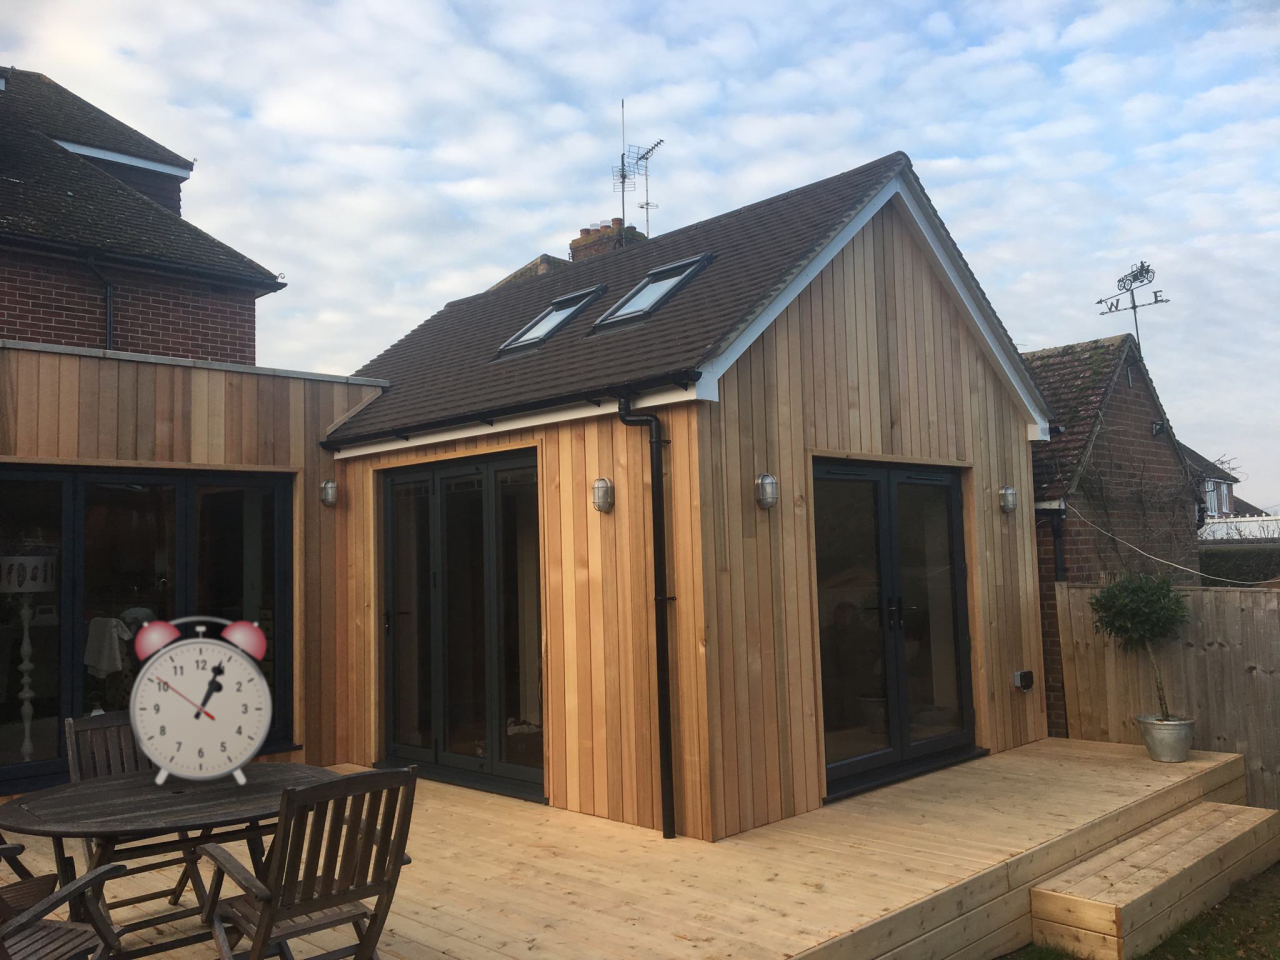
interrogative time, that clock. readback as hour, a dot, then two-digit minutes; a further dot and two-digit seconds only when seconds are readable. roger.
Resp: 1.03.51
